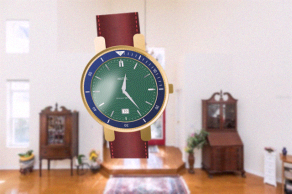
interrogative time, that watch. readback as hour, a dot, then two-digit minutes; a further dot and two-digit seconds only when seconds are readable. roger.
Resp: 12.24
